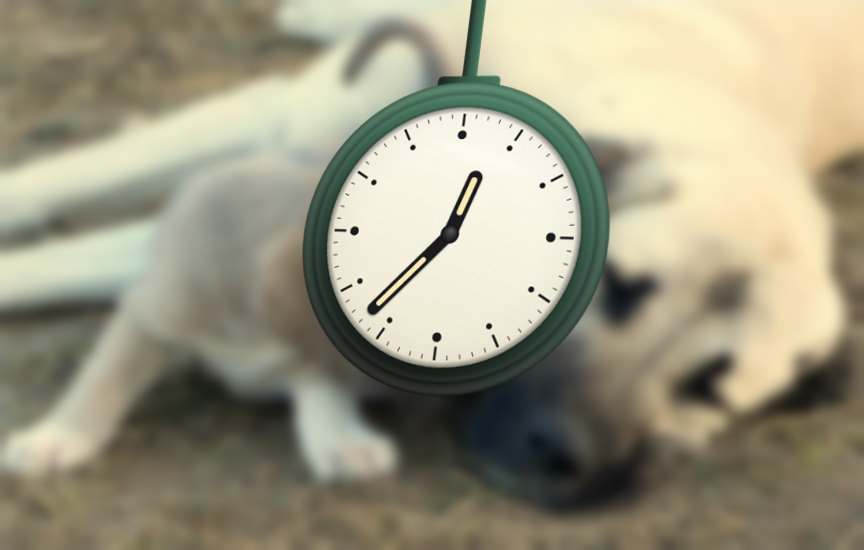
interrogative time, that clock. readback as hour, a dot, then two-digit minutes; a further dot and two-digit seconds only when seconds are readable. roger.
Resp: 12.37
